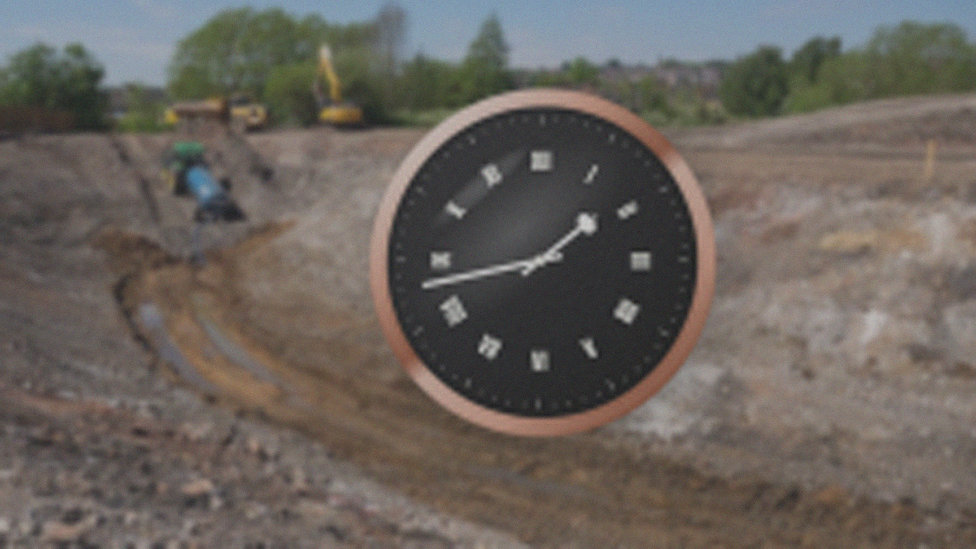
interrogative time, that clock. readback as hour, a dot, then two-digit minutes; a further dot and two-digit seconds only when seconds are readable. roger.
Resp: 1.43
